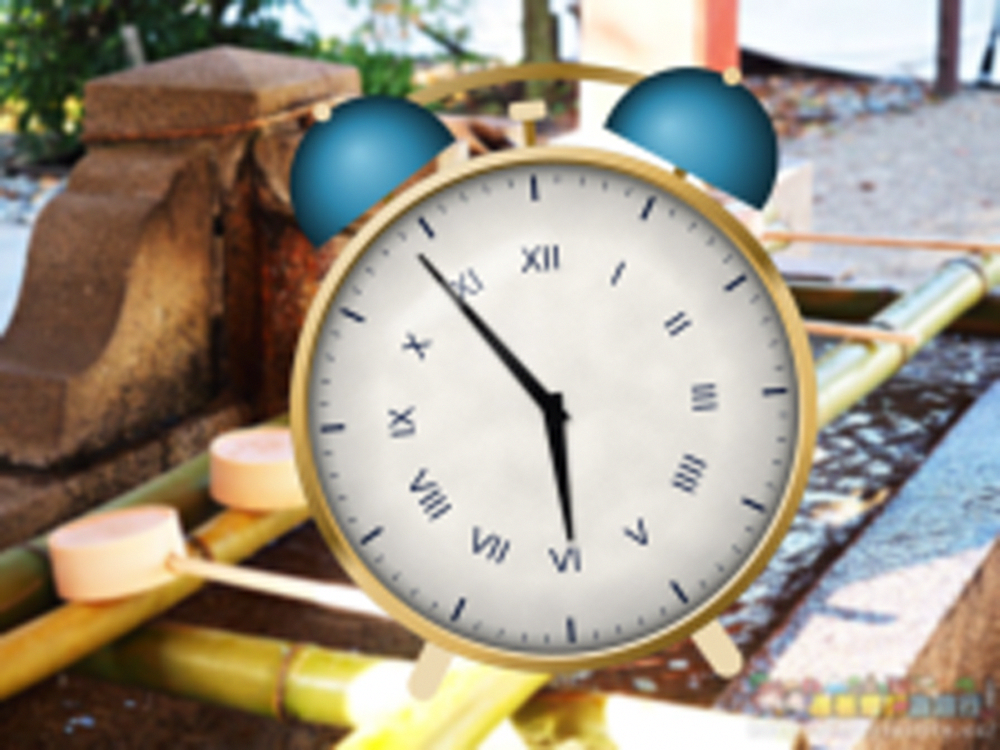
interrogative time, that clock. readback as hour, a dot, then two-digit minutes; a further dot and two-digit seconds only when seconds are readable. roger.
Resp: 5.54
